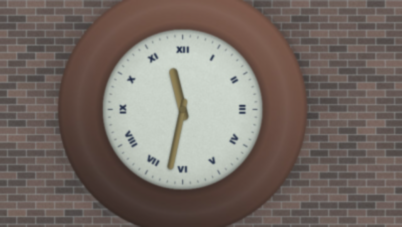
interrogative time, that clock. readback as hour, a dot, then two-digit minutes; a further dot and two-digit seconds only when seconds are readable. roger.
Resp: 11.32
